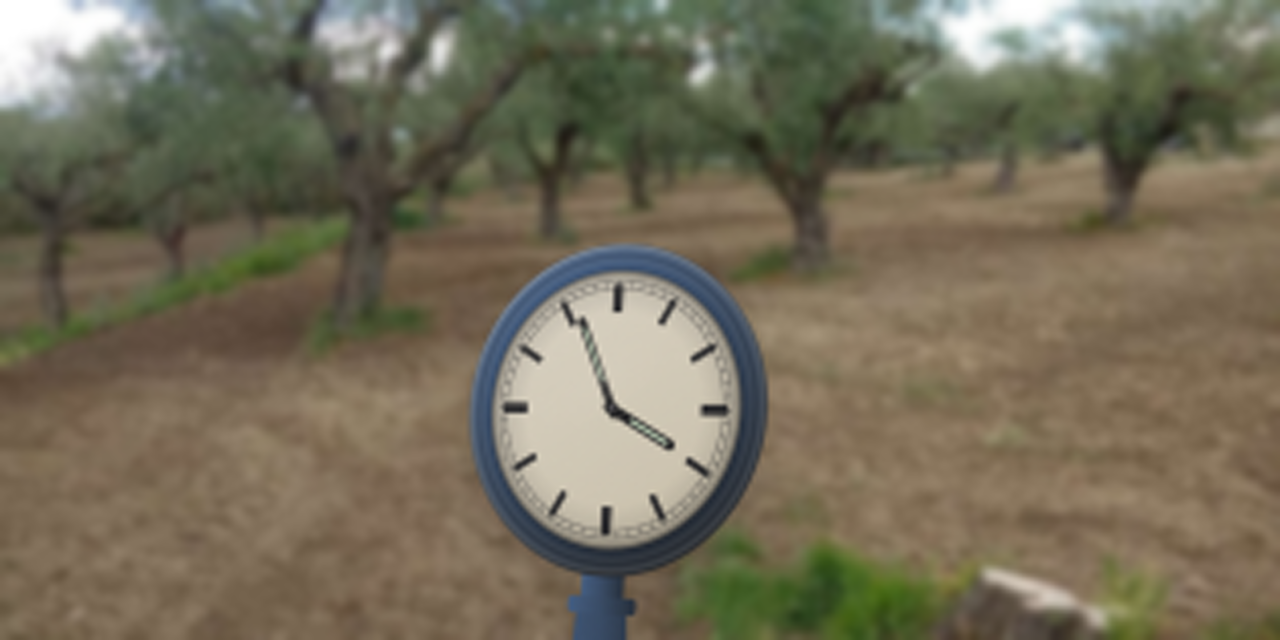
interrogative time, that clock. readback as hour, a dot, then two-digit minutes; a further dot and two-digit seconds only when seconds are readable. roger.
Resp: 3.56
